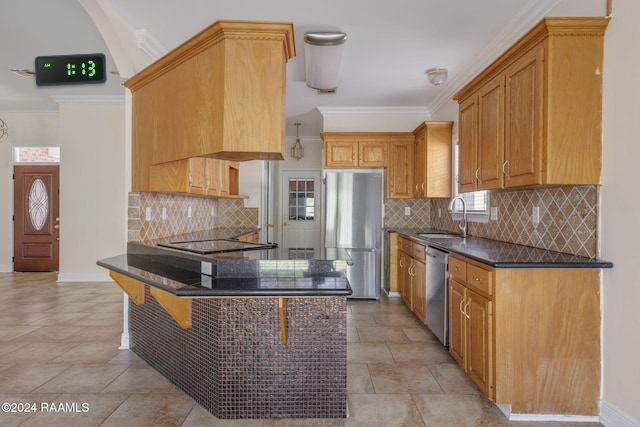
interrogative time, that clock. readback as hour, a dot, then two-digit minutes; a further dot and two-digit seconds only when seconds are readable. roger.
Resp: 1.13
